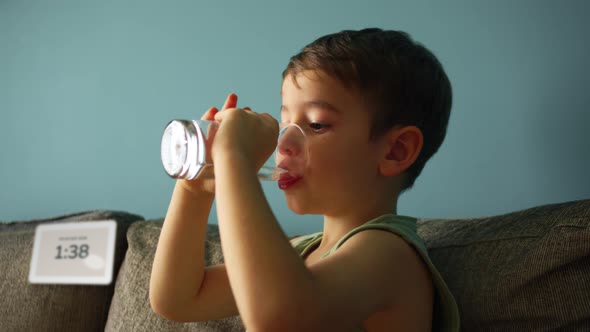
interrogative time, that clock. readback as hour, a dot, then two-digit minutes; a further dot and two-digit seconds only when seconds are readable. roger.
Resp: 1.38
